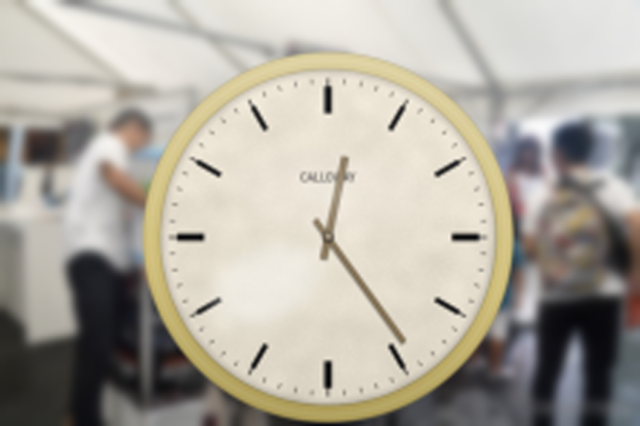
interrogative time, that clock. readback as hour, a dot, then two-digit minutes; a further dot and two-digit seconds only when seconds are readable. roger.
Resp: 12.24
